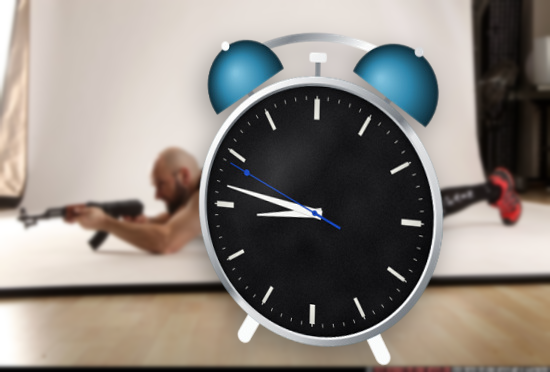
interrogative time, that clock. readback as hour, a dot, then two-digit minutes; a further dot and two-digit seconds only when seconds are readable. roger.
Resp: 8.46.49
